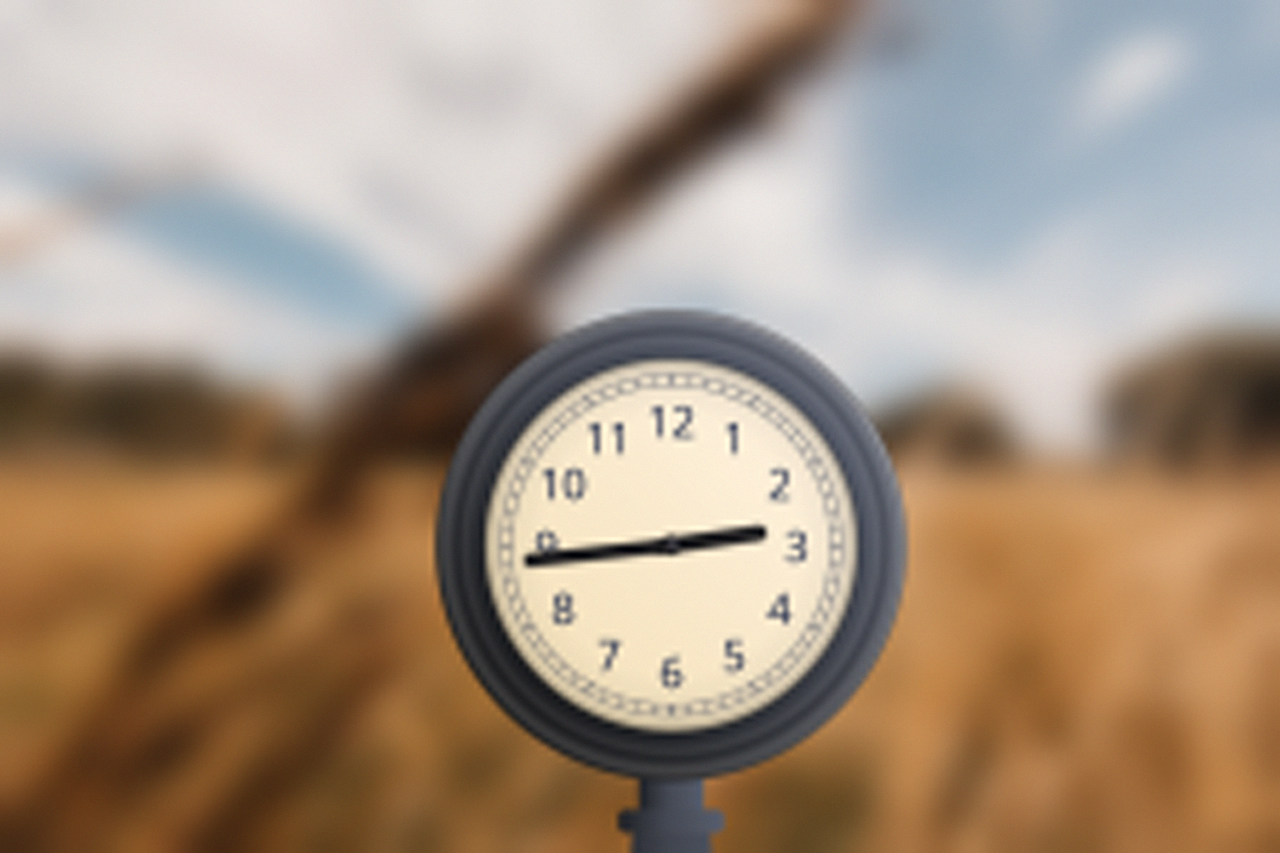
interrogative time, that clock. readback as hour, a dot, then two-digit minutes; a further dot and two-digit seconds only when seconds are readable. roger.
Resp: 2.44
